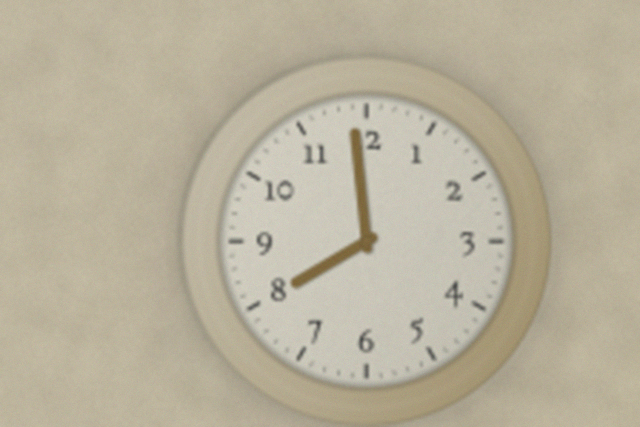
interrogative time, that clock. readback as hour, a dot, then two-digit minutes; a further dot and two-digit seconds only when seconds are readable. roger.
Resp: 7.59
